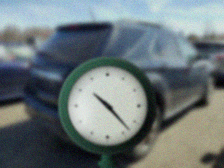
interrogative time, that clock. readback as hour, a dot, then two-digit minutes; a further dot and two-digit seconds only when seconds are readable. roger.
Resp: 10.23
